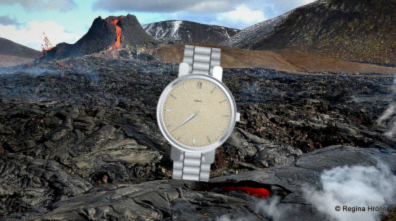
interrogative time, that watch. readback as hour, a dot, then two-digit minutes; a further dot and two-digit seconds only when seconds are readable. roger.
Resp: 7.38
